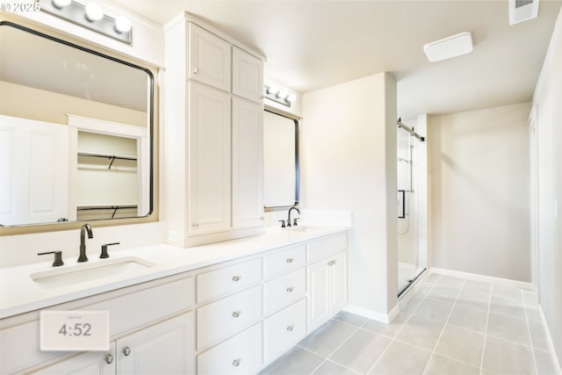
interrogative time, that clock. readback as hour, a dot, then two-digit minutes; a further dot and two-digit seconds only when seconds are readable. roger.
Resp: 4.52
